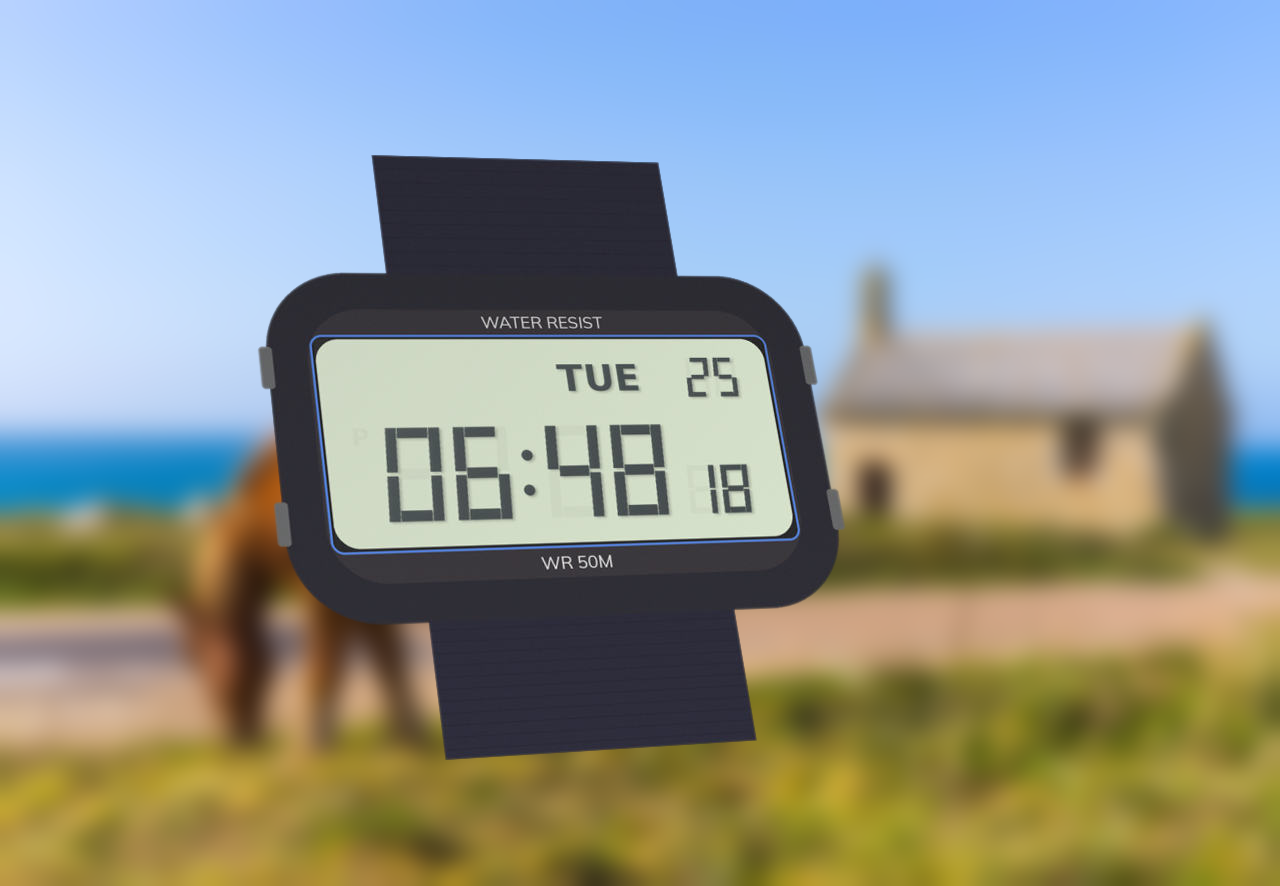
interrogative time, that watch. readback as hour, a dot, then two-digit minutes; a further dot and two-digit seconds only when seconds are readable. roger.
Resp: 6.48.18
